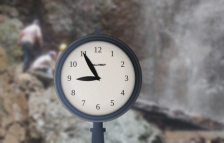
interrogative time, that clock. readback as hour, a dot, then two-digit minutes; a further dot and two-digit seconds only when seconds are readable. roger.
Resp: 8.55
